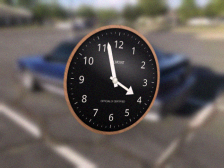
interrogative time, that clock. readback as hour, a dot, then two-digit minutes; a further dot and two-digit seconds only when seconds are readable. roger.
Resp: 3.57
